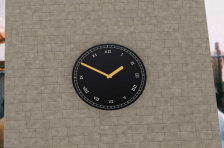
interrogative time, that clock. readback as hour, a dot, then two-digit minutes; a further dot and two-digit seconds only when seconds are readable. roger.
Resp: 1.50
